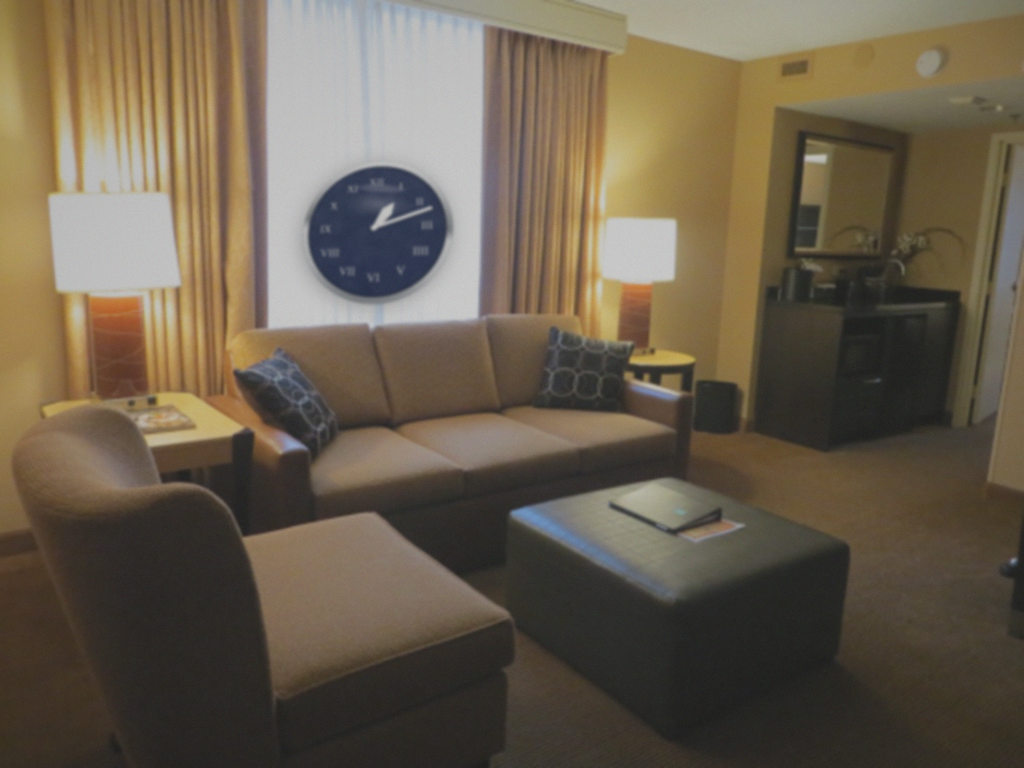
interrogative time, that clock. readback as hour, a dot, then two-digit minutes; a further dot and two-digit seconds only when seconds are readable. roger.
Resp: 1.12
